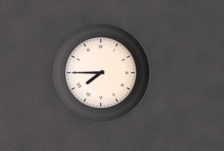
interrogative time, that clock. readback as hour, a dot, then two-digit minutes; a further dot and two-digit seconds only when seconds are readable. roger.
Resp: 7.45
